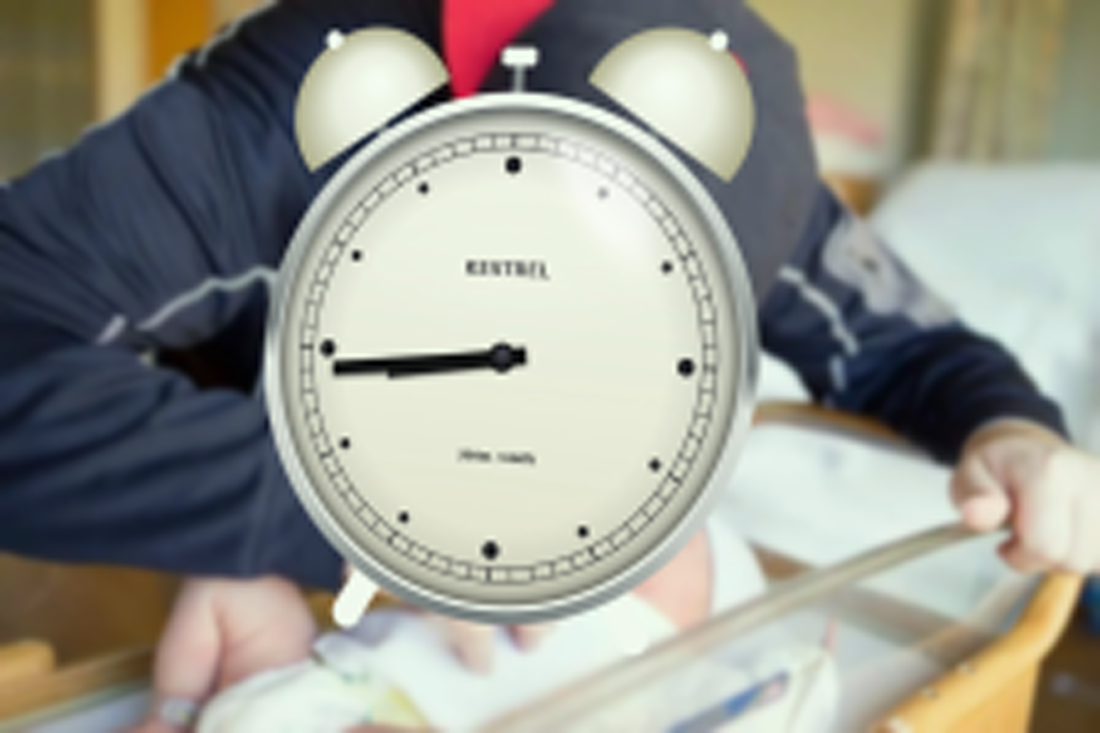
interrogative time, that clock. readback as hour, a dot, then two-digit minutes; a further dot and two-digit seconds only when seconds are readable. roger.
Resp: 8.44
